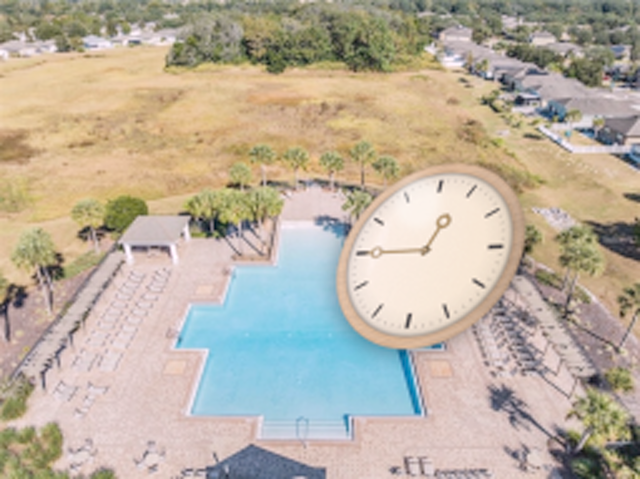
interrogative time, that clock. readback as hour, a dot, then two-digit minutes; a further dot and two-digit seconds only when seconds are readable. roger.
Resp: 12.45
